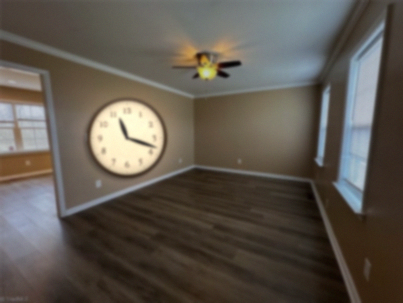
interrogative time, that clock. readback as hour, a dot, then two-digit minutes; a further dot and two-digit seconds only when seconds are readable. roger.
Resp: 11.18
